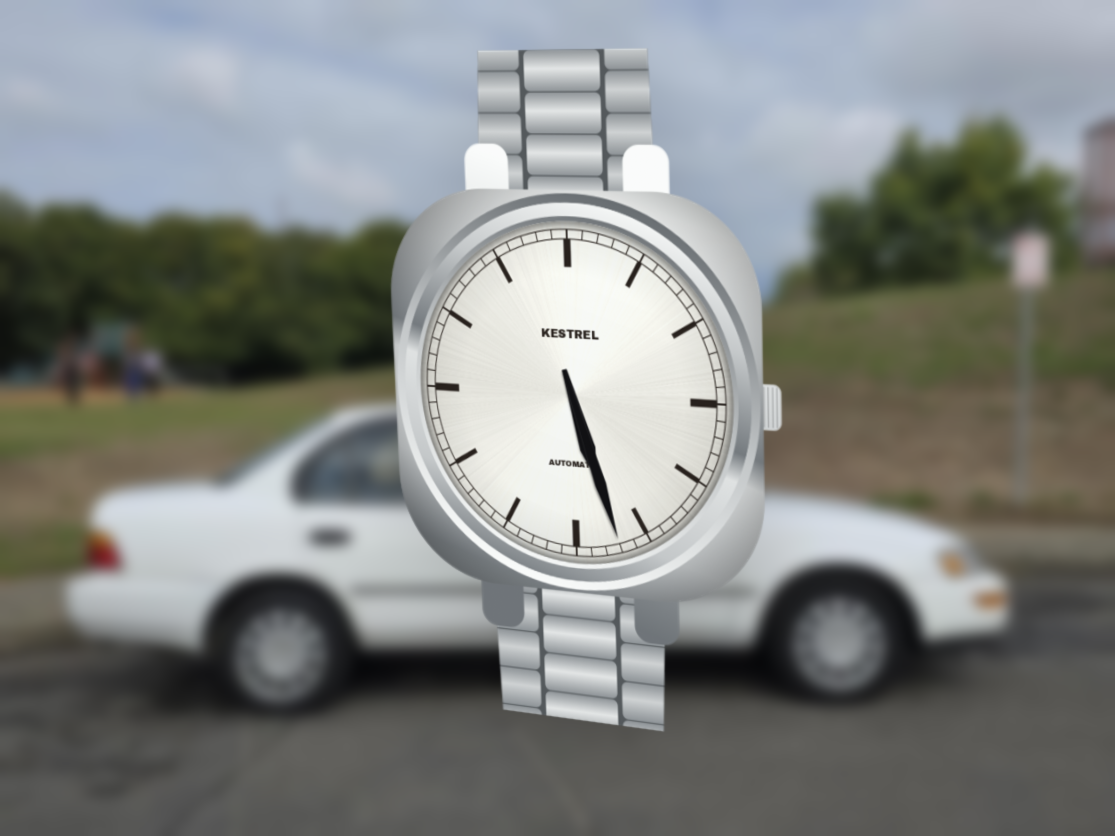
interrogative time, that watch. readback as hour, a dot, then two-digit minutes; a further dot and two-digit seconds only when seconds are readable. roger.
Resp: 5.27
